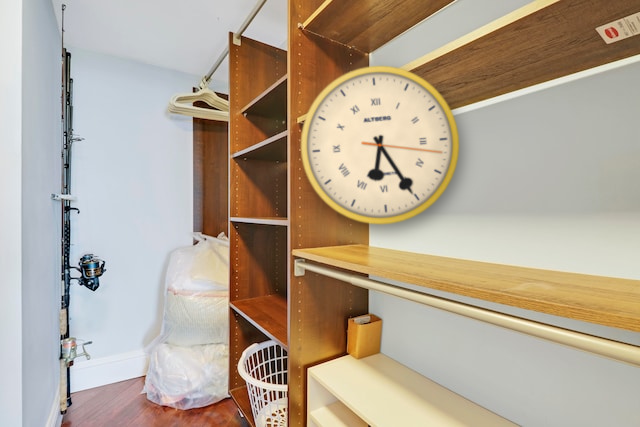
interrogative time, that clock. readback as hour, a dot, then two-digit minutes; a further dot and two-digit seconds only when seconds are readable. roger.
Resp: 6.25.17
